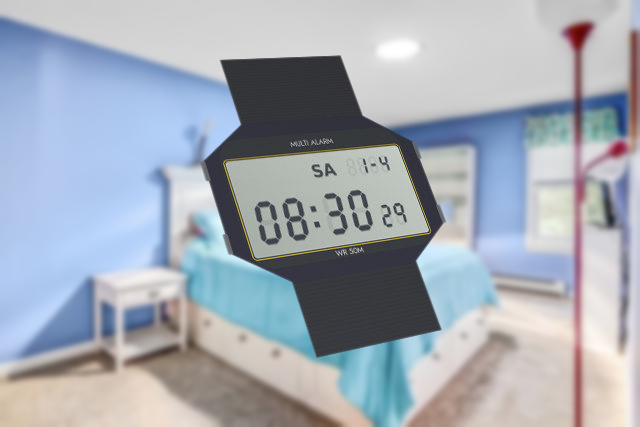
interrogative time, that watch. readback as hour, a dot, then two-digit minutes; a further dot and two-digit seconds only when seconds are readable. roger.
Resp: 8.30.29
